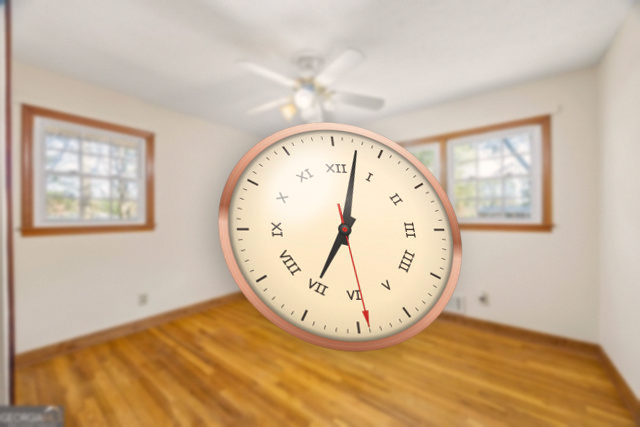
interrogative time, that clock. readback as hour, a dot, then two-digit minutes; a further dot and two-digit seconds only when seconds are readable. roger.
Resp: 7.02.29
